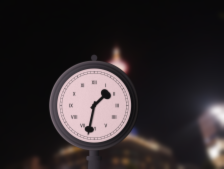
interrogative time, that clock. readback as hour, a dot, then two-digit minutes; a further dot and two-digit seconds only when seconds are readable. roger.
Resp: 1.32
